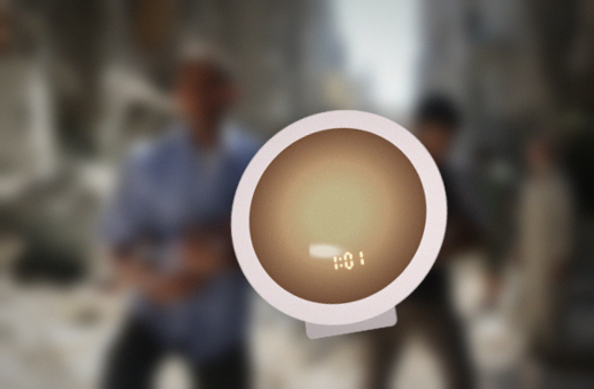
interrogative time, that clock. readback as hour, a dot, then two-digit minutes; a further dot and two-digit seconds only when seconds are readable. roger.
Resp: 1.01
